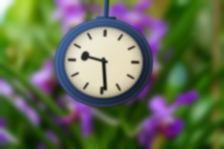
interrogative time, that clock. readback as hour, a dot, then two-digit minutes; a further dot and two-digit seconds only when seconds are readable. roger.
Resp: 9.29
